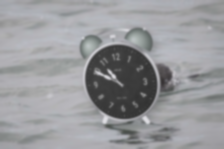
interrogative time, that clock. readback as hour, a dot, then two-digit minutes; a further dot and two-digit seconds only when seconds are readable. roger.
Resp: 10.50
